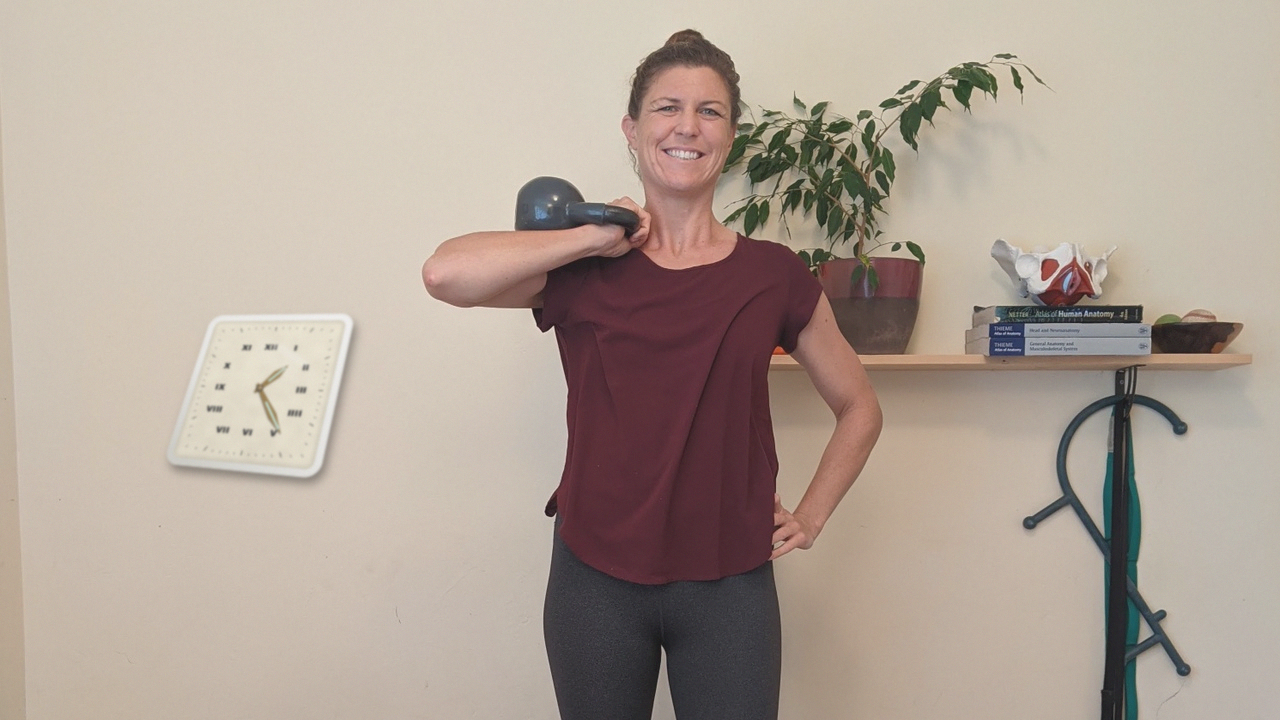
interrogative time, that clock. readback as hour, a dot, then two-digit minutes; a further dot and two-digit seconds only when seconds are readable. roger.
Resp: 1.24
